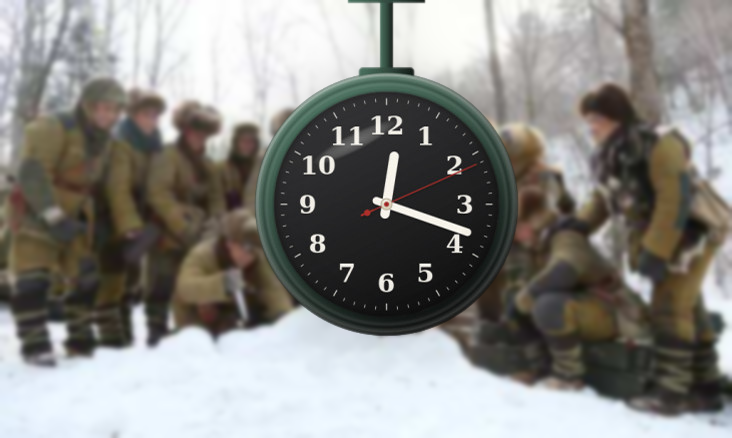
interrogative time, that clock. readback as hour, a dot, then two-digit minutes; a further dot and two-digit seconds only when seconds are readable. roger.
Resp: 12.18.11
